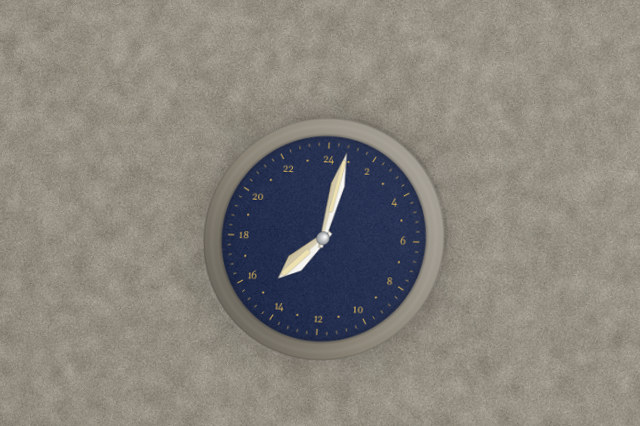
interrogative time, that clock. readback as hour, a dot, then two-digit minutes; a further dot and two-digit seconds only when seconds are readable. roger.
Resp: 15.02
